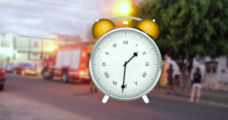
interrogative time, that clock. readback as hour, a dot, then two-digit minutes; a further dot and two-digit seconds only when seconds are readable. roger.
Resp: 1.31
